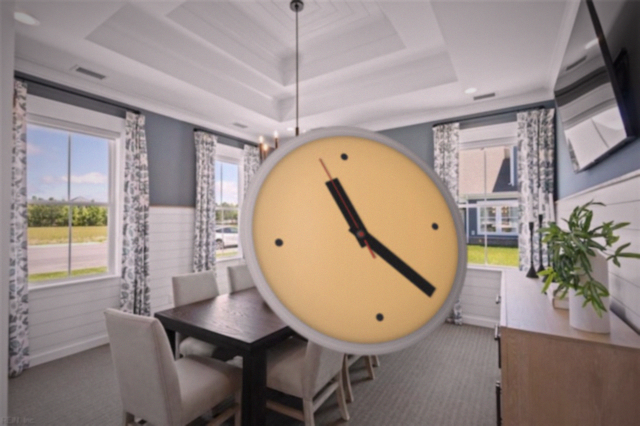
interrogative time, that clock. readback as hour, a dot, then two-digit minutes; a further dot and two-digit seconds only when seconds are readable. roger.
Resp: 11.22.57
